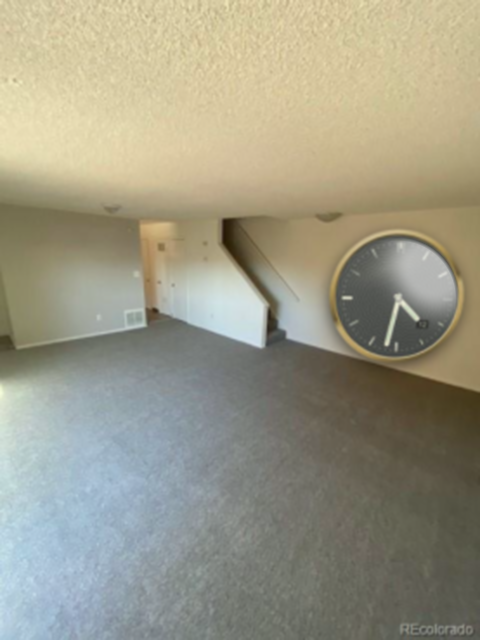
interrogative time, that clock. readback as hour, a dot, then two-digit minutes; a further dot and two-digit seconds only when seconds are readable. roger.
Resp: 4.32
